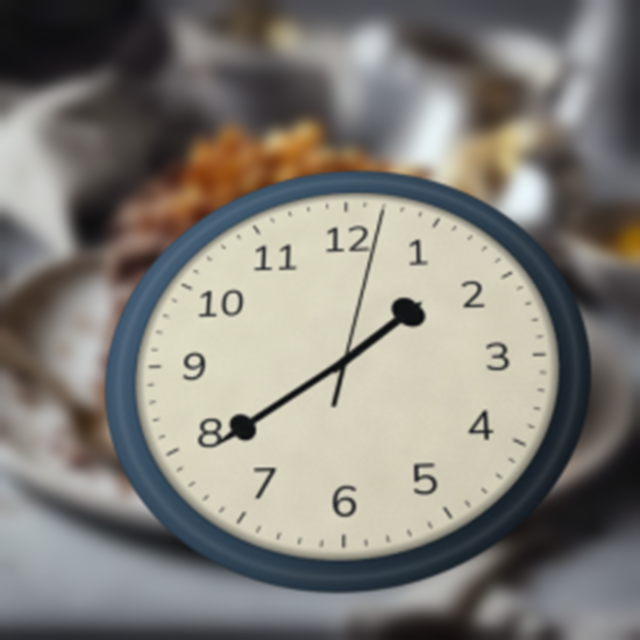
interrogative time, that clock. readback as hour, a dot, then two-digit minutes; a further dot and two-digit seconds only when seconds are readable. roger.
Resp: 1.39.02
